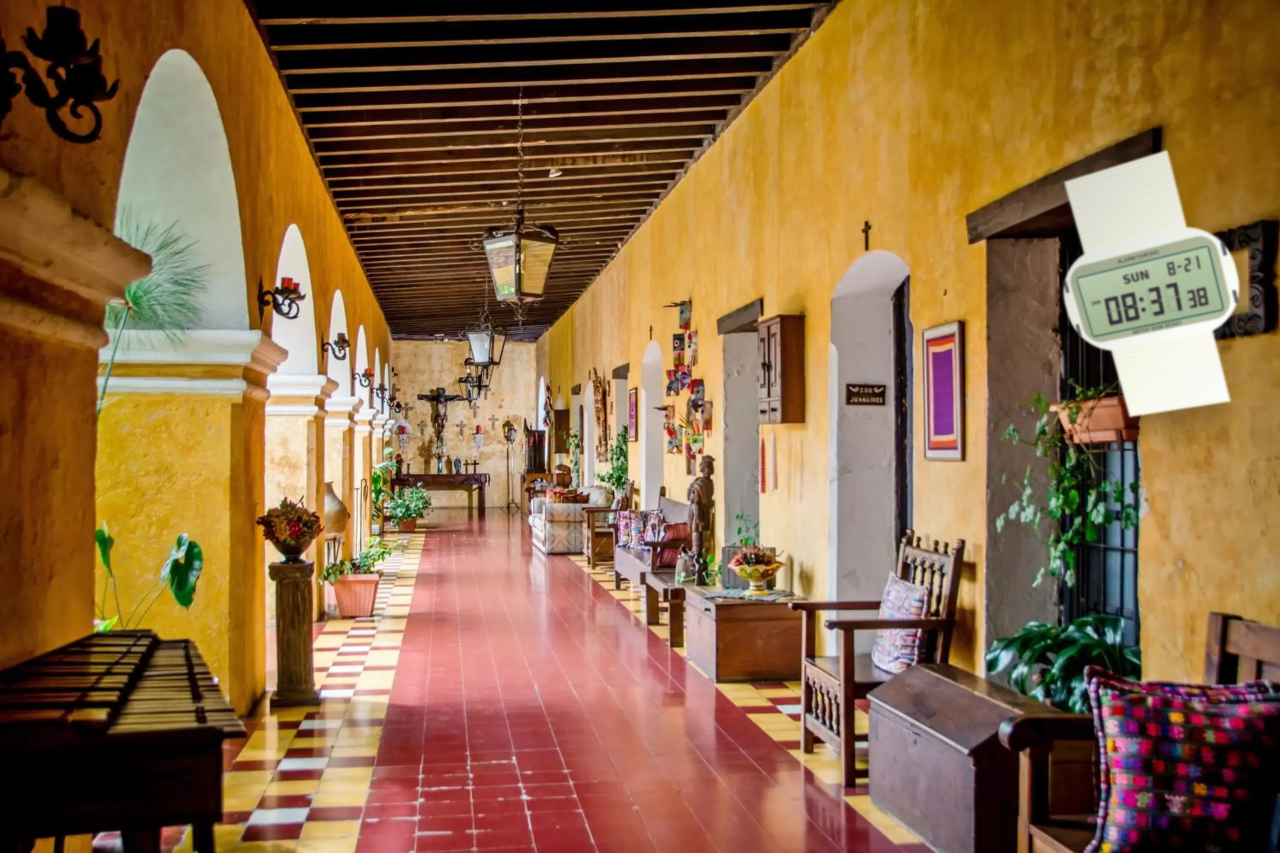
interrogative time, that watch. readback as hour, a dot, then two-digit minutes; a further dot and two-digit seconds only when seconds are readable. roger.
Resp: 8.37.38
